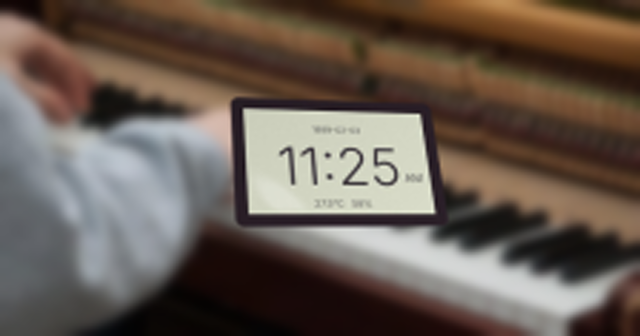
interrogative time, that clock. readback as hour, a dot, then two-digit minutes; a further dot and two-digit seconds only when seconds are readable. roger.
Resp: 11.25
